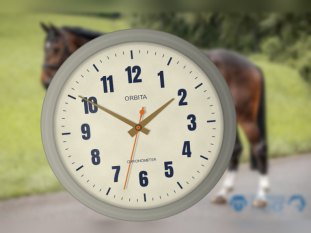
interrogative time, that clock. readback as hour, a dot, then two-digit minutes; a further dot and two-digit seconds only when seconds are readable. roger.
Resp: 1.50.33
